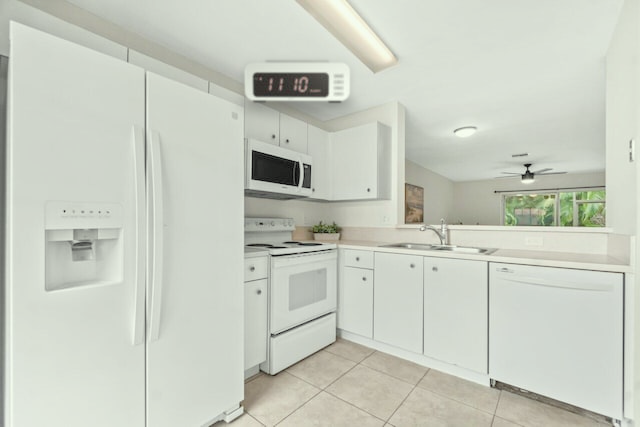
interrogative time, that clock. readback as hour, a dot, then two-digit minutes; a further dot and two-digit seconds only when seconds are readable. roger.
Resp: 11.10
